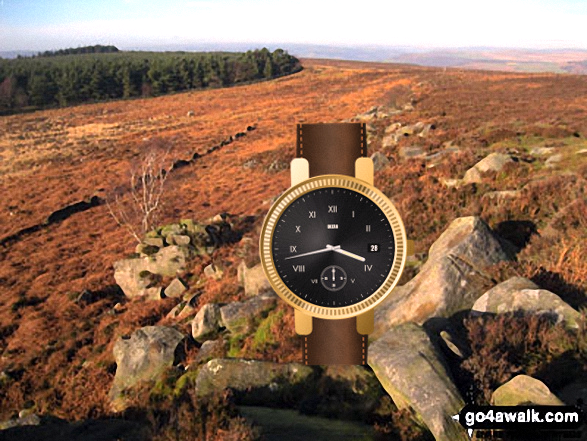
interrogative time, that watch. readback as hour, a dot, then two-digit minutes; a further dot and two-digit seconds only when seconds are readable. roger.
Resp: 3.43
